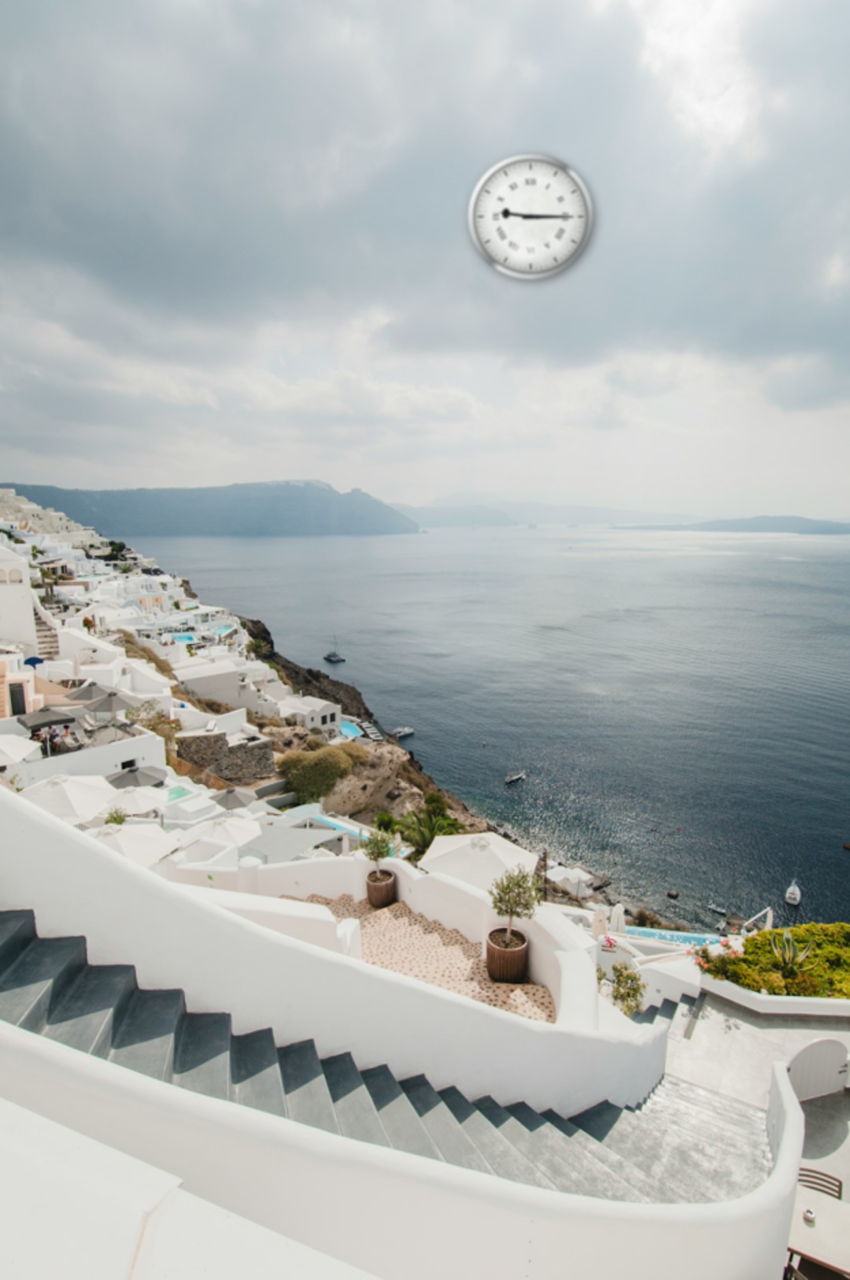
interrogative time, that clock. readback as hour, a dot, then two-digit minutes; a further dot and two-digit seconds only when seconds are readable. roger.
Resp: 9.15
